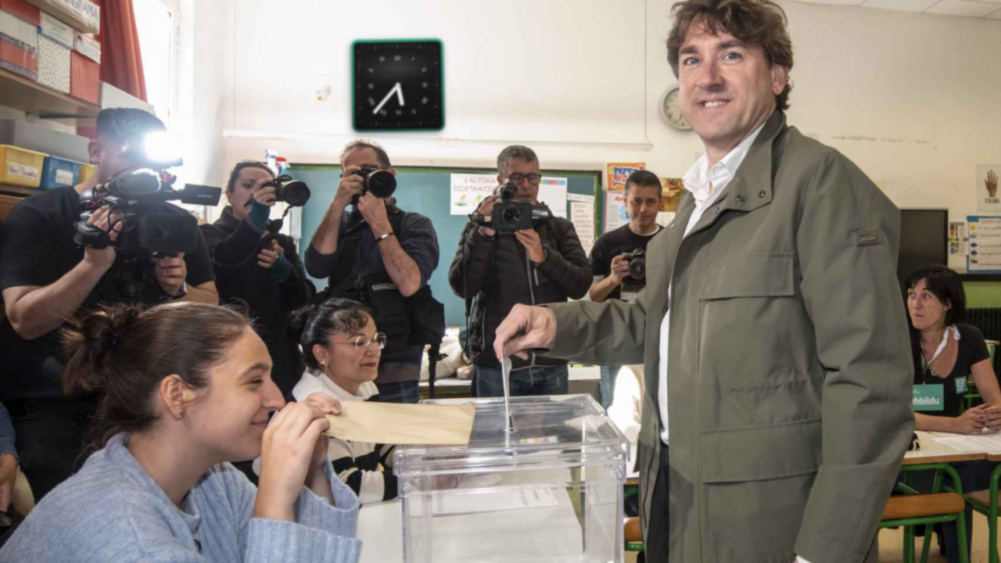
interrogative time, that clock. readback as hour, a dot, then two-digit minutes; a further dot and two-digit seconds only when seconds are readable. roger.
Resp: 5.37
